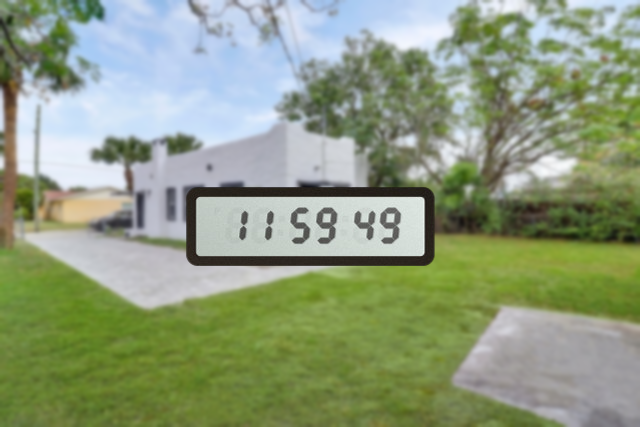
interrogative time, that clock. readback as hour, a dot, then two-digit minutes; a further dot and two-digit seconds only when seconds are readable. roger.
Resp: 11.59.49
